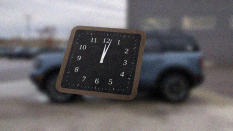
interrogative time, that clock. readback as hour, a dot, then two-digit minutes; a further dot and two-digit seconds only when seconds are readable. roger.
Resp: 12.02
